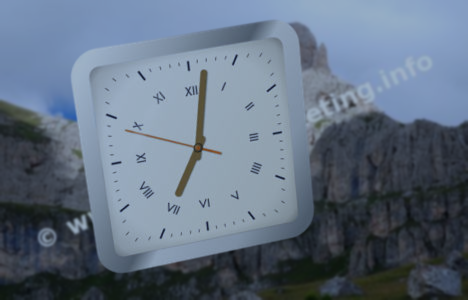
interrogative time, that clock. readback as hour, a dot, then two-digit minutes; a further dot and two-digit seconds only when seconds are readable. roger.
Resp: 7.01.49
